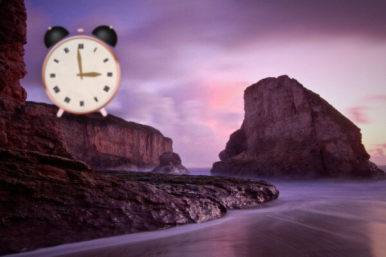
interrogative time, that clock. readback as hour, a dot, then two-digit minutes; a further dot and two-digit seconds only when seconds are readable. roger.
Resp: 2.59
